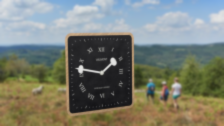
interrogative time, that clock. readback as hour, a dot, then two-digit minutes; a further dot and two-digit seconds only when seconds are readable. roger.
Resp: 1.47
